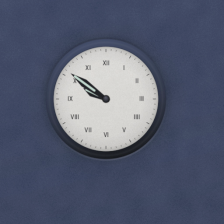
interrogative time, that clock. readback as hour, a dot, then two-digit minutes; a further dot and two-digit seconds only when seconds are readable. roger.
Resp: 9.51
